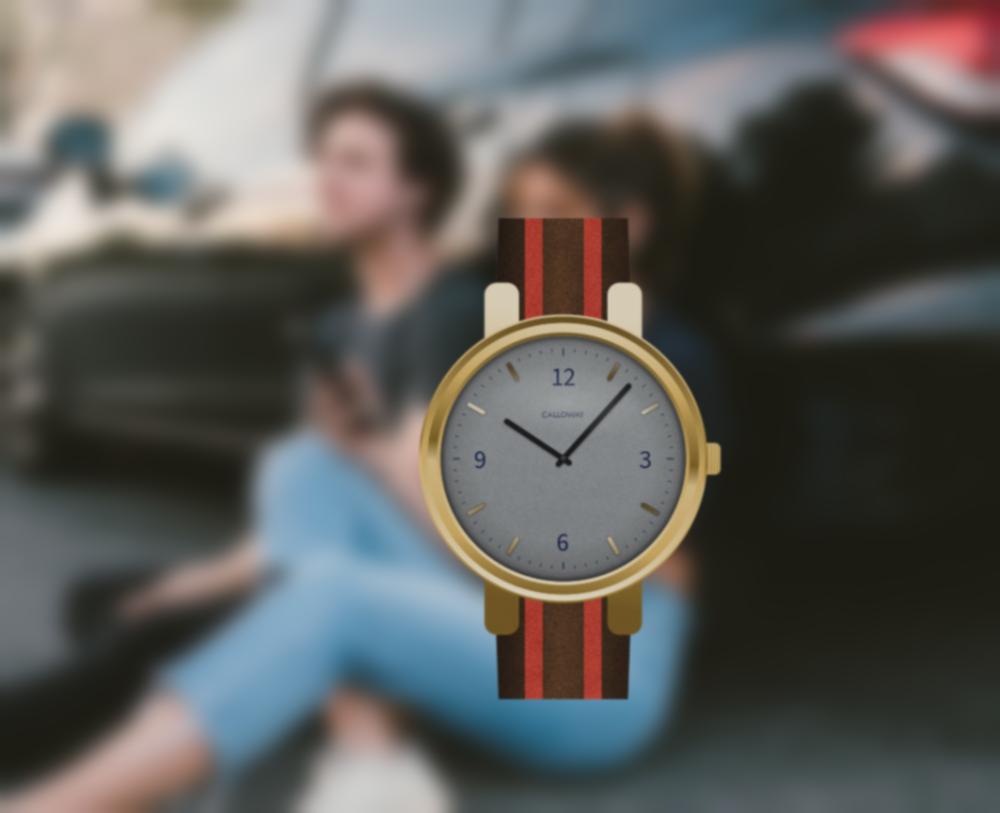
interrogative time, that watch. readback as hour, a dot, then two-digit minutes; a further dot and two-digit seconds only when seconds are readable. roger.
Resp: 10.07
